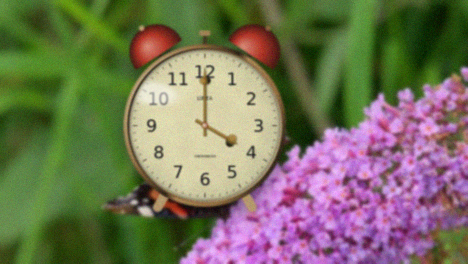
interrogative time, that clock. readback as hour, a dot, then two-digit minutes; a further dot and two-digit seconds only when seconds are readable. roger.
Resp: 4.00
